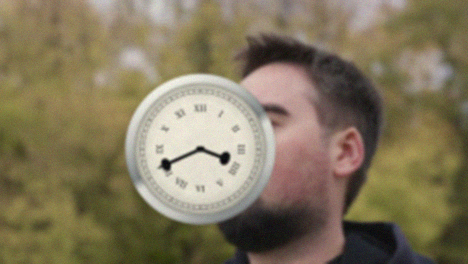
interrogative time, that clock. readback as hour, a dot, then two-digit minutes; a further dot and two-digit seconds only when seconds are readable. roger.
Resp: 3.41
